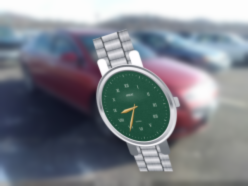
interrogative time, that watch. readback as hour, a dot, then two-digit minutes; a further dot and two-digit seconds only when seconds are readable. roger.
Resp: 8.35
